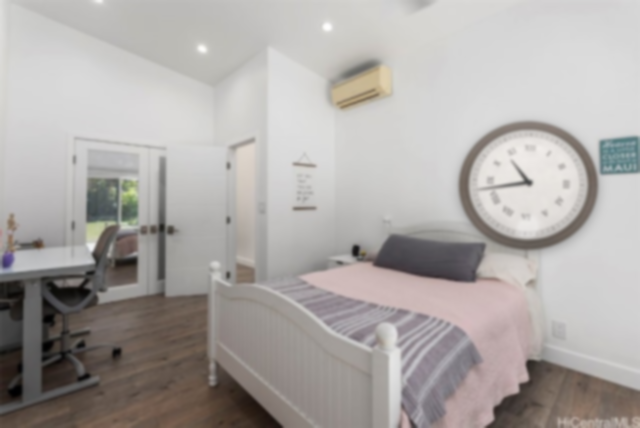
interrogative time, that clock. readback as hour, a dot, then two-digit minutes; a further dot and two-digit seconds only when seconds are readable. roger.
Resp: 10.43
